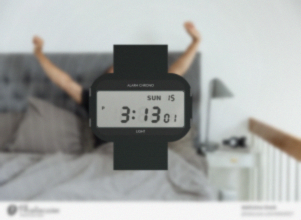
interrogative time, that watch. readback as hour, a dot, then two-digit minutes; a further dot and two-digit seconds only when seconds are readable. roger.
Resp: 3.13.01
